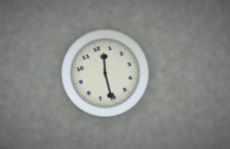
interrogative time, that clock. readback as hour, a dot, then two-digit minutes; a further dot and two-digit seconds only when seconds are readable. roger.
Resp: 12.31
